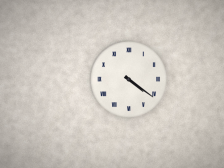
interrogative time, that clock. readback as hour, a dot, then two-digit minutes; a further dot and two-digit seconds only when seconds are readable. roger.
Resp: 4.21
